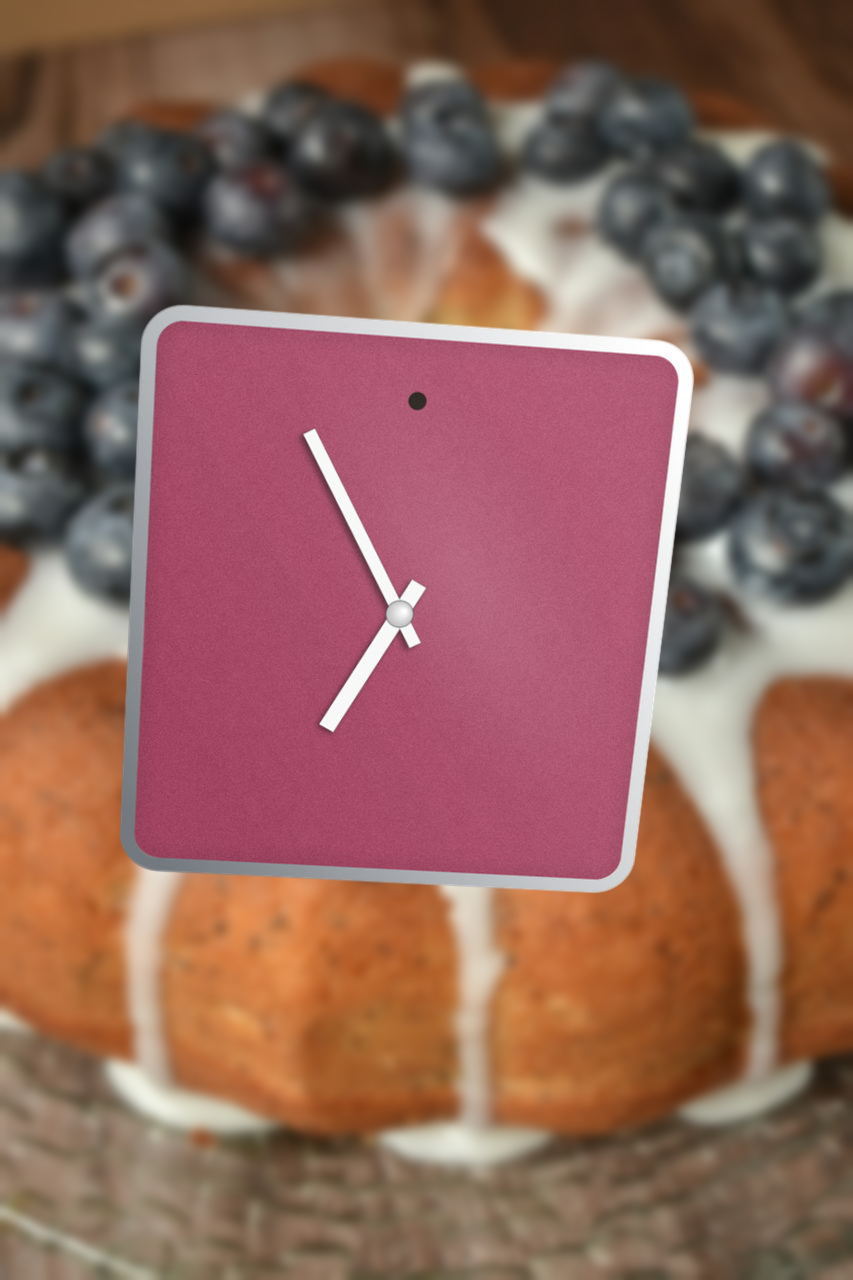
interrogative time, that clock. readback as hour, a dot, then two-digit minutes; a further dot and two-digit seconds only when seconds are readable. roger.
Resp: 6.55
